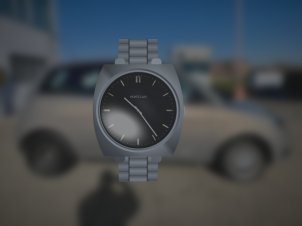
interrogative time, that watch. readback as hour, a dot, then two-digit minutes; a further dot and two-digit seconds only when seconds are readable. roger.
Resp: 10.24
